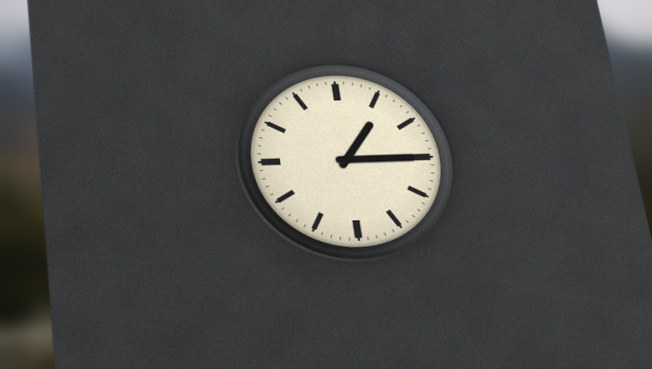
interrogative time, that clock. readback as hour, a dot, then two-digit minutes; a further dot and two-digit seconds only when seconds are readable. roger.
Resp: 1.15
